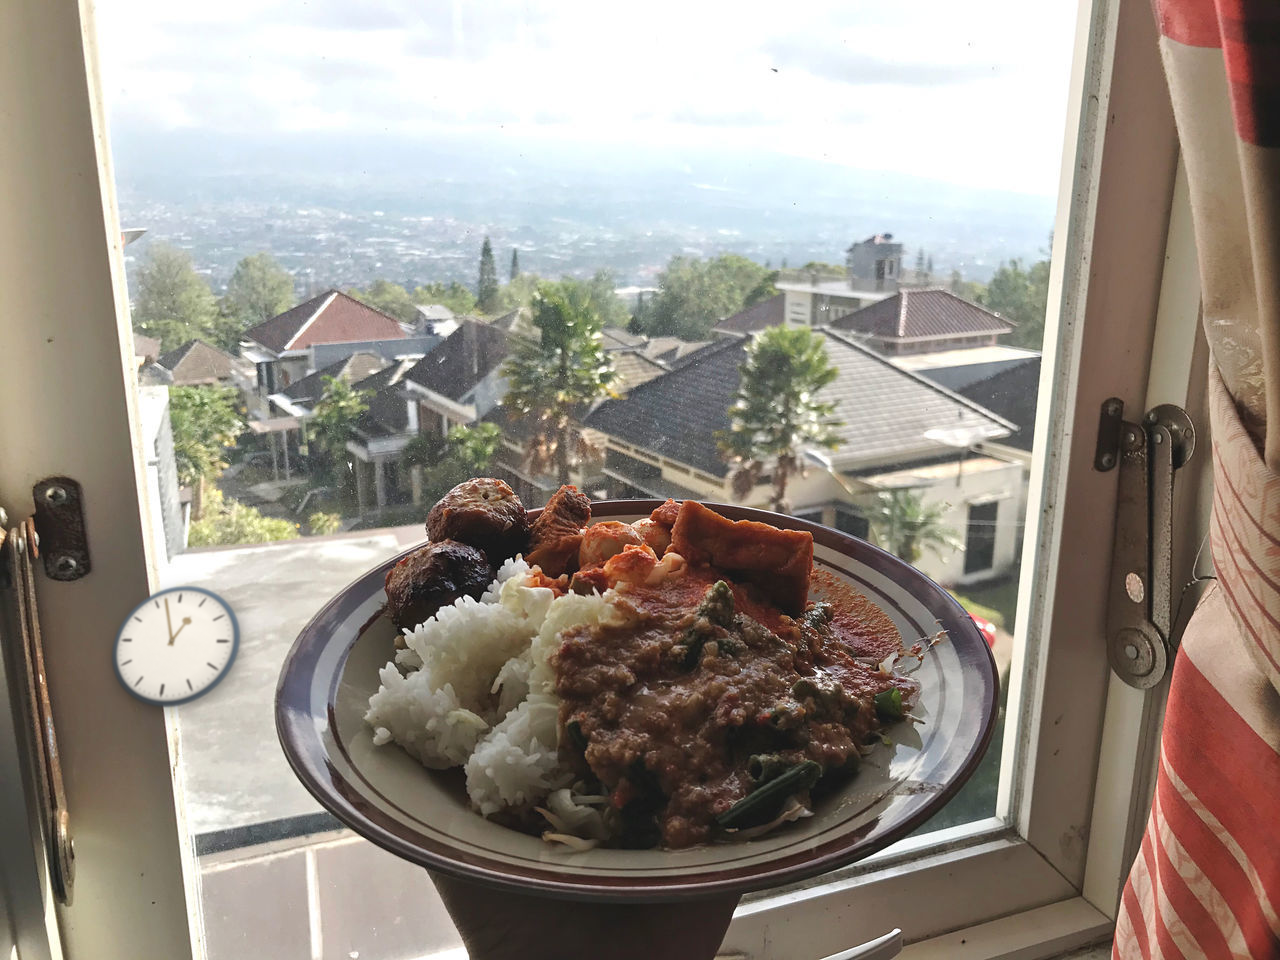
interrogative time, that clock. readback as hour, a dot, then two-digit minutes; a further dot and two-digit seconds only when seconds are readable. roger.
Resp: 12.57
